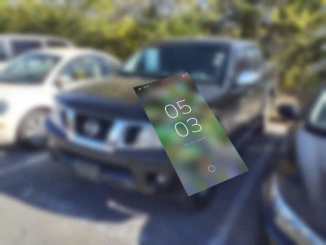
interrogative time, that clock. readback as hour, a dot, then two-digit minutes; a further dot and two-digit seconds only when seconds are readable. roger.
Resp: 5.03
